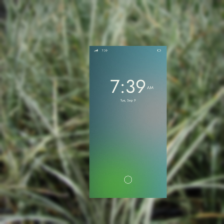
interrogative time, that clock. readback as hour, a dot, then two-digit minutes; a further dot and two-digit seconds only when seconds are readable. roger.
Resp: 7.39
